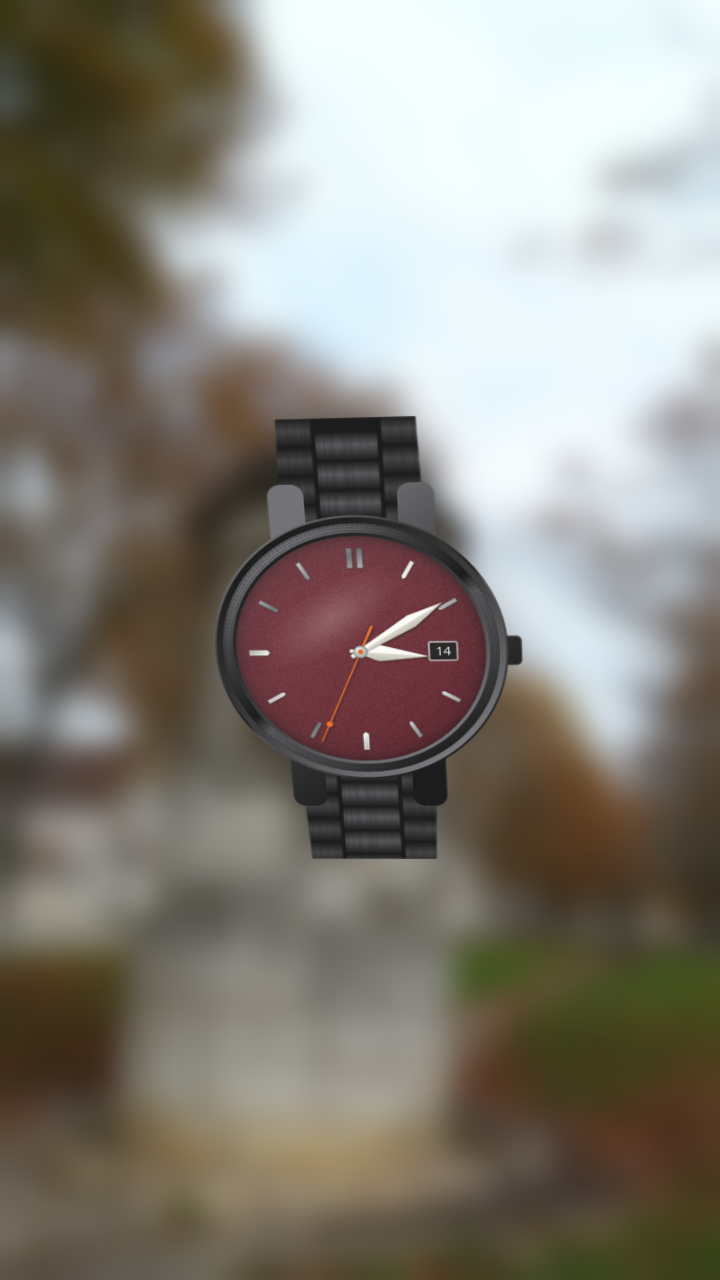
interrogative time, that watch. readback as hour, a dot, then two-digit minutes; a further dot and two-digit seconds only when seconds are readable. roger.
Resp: 3.09.34
